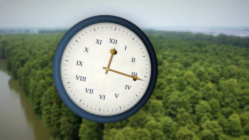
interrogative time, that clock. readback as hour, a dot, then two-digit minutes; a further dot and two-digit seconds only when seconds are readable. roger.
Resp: 12.16
